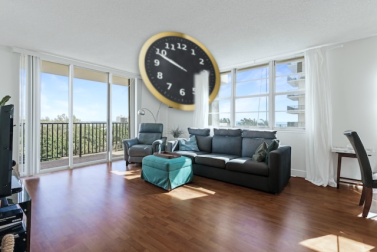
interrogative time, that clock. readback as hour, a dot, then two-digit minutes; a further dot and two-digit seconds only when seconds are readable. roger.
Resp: 9.49
